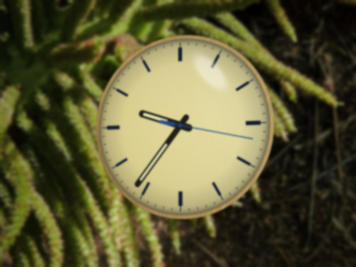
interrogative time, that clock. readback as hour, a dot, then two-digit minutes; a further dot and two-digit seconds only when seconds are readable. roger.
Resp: 9.36.17
